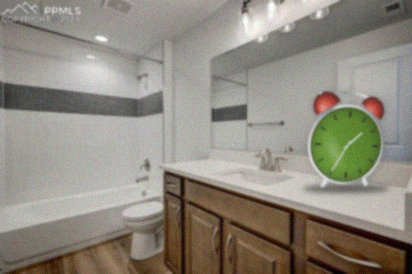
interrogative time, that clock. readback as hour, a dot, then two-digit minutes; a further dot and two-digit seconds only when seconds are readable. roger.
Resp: 1.35
